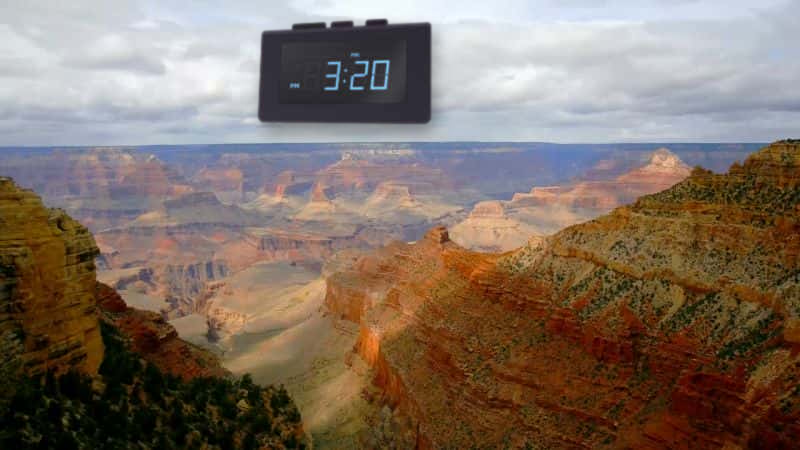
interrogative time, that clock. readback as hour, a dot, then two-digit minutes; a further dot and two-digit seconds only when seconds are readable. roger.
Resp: 3.20
